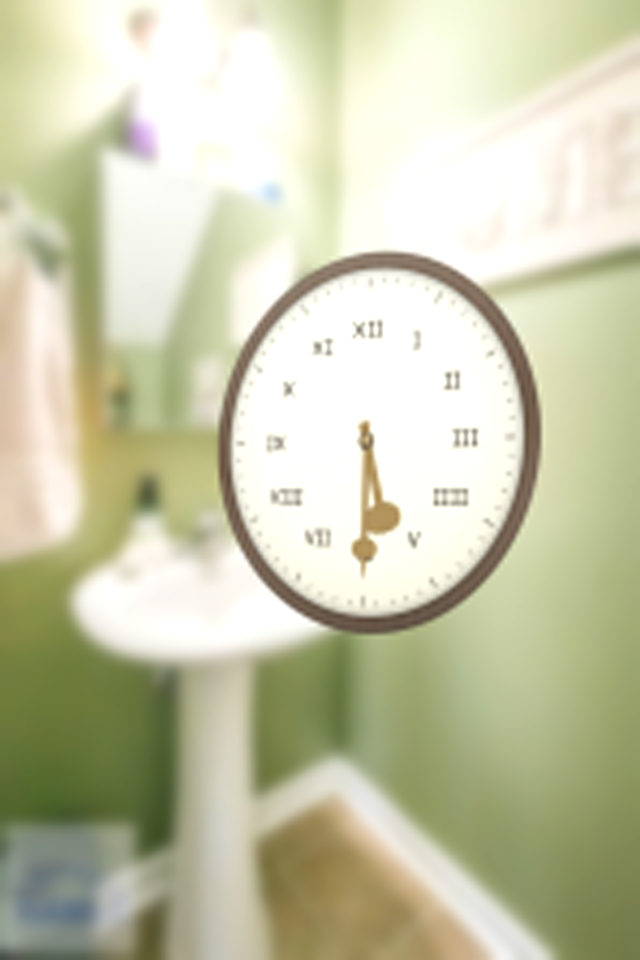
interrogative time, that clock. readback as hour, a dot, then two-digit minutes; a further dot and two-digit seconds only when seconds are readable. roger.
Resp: 5.30
